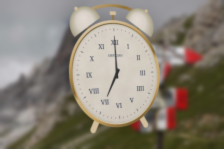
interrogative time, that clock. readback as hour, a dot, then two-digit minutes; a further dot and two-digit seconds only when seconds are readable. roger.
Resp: 7.00
